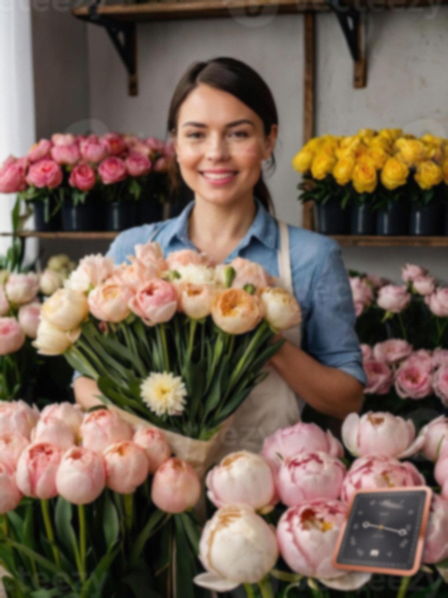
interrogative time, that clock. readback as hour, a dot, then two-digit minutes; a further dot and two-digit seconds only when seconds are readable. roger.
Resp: 9.17
